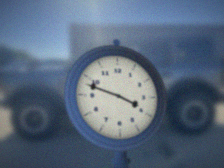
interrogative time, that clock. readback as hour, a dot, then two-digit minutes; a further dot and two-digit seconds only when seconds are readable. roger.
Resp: 3.48
